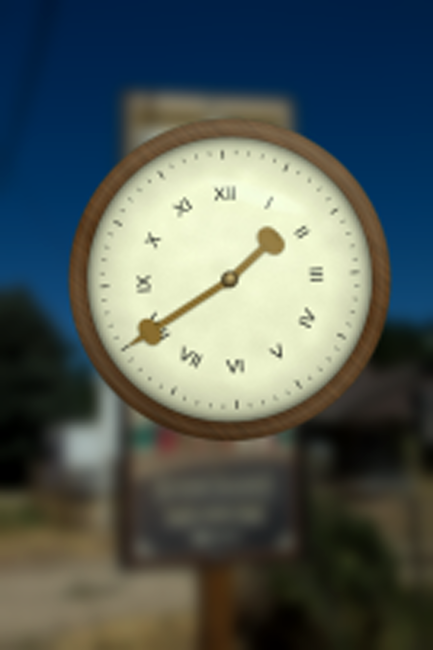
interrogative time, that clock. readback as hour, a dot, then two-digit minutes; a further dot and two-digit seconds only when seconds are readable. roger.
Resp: 1.40
